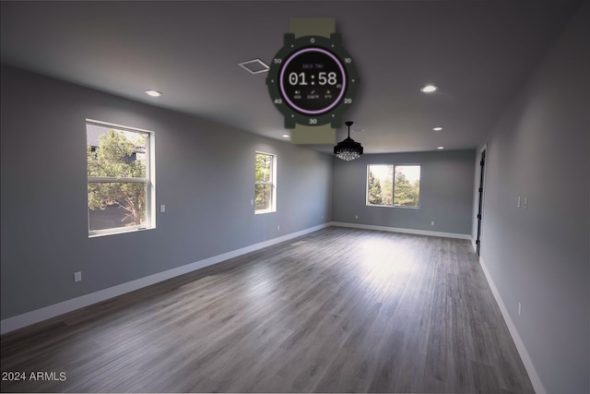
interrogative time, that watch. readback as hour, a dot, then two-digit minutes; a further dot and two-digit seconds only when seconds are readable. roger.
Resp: 1.58
